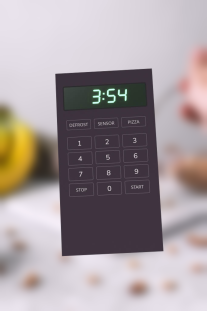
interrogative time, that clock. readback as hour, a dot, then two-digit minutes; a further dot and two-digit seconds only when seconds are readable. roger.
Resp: 3.54
